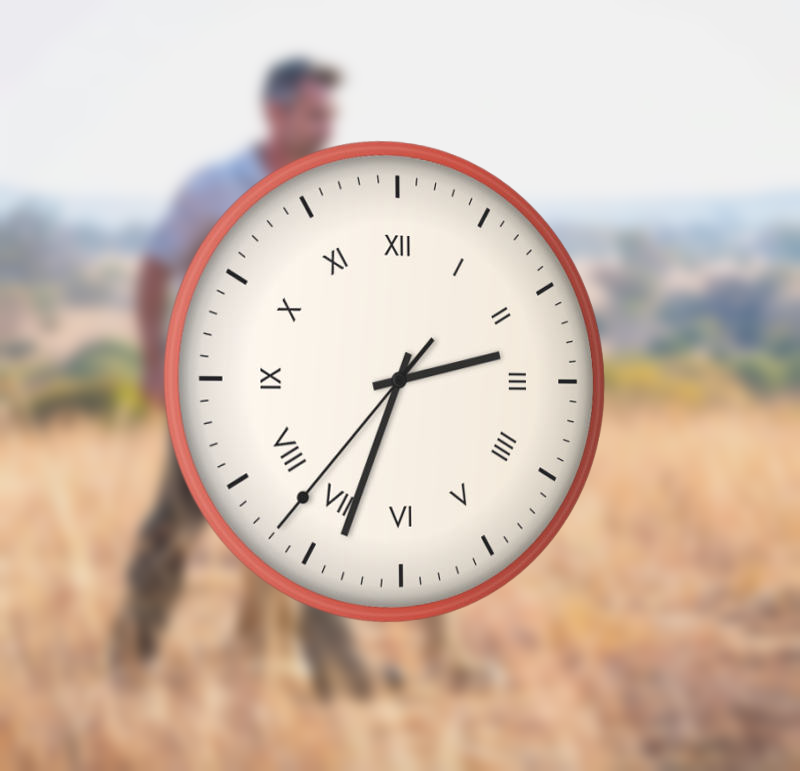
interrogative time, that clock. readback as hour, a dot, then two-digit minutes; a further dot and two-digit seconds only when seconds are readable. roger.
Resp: 2.33.37
